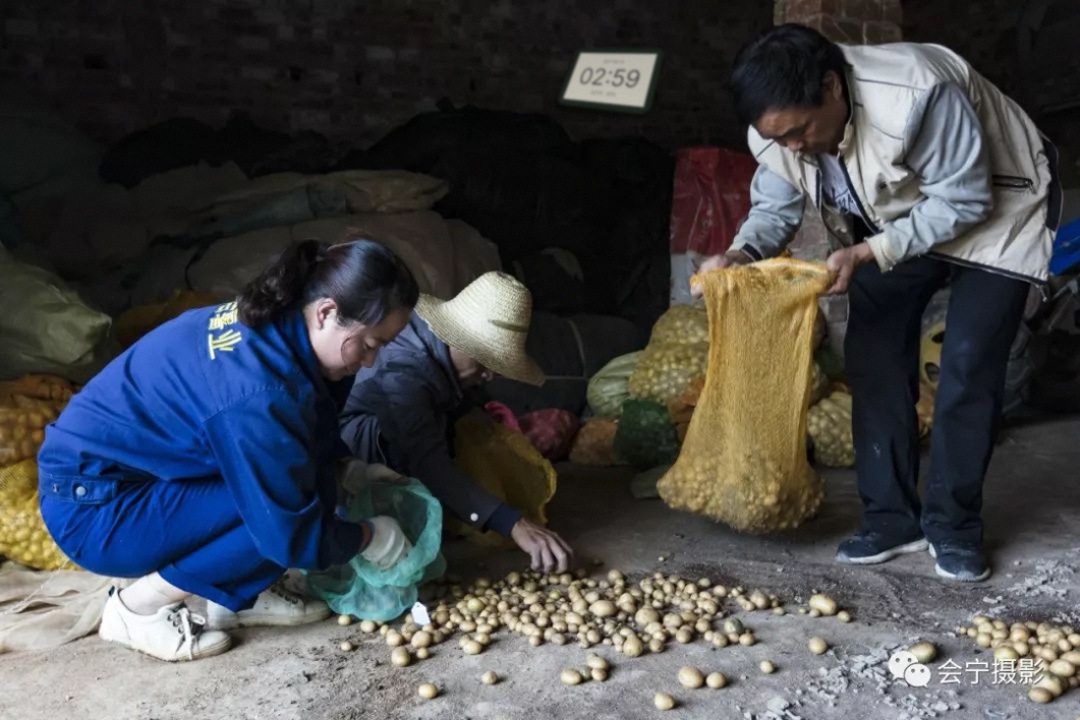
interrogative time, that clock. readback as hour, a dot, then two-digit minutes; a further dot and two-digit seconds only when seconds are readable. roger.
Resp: 2.59
